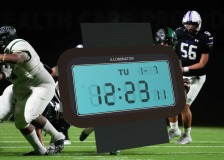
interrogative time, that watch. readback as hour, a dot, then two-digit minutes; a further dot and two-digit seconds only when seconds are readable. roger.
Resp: 12.23.11
